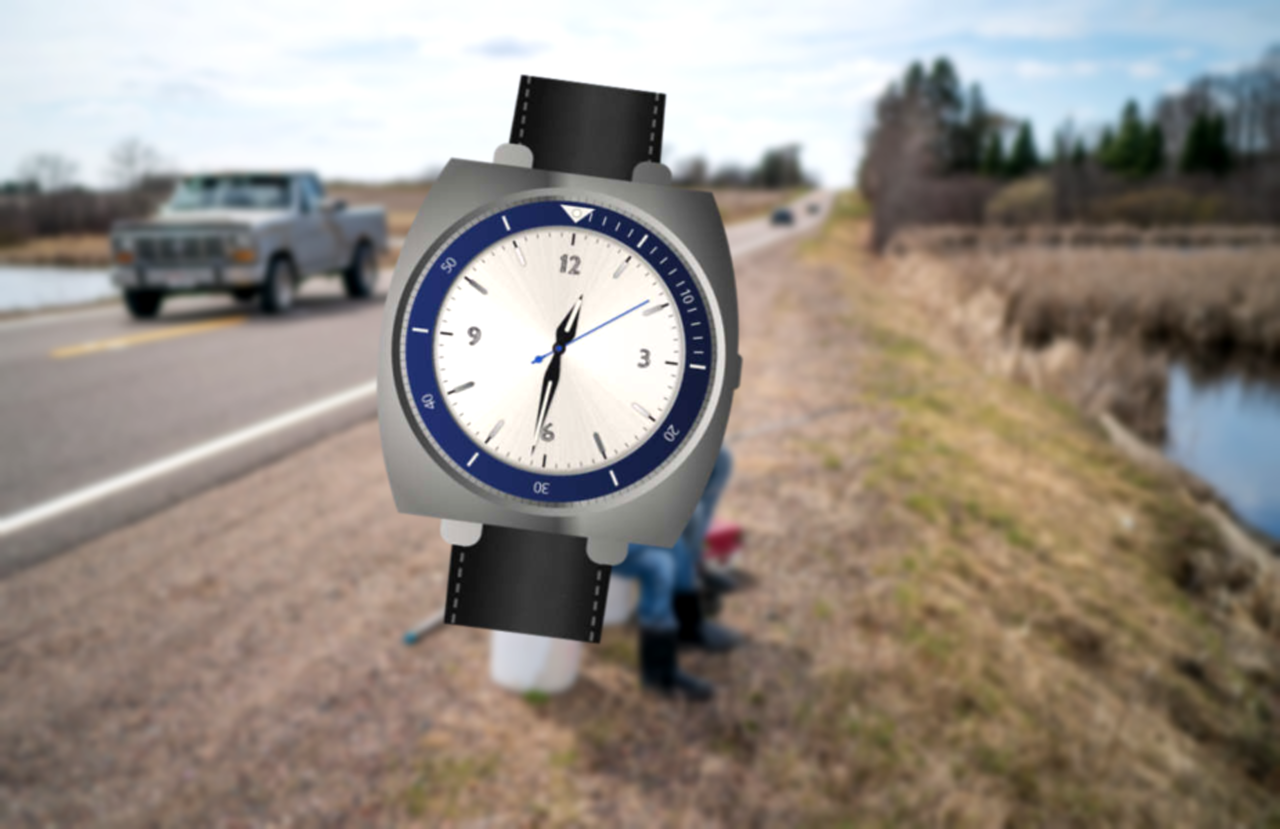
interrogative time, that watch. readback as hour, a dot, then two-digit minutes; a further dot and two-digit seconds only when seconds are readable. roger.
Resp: 12.31.09
